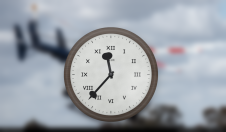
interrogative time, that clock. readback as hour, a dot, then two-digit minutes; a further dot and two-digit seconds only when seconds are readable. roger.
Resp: 11.37
